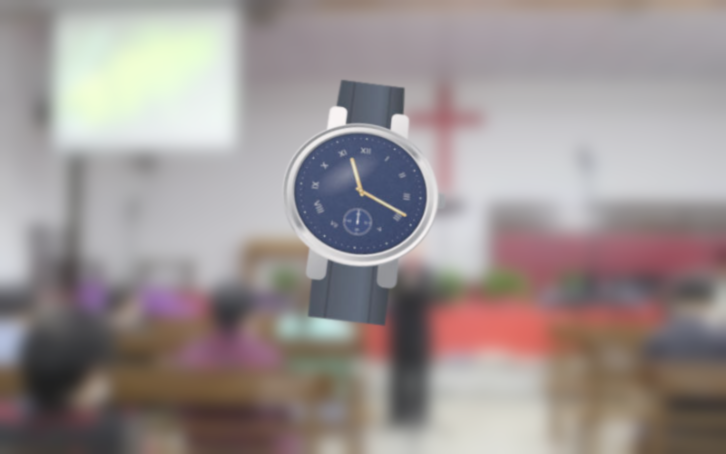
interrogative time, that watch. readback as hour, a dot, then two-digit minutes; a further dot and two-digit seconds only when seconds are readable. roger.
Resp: 11.19
